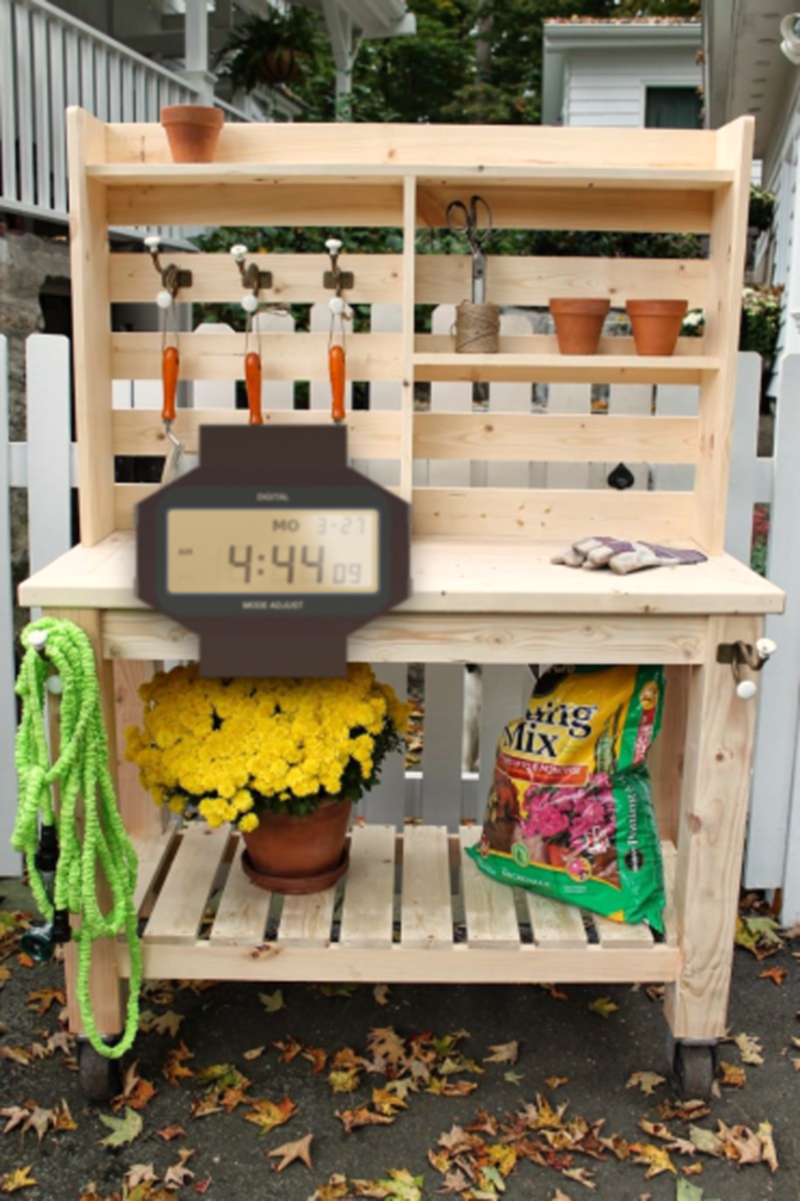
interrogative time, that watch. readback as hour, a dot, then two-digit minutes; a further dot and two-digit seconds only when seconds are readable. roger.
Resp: 4.44
